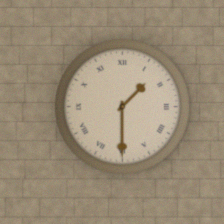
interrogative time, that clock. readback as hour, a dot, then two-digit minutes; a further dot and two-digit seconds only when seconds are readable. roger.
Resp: 1.30
